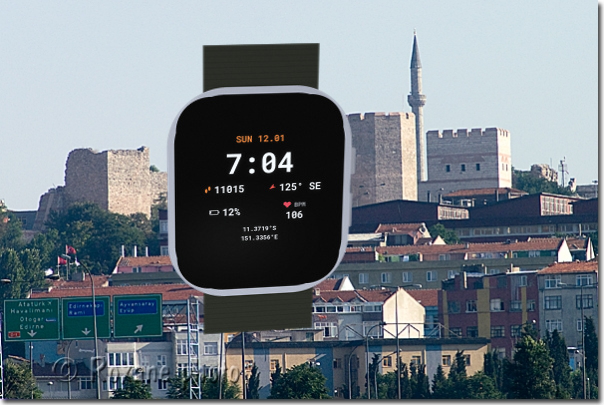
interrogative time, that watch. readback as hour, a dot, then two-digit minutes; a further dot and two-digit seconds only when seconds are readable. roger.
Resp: 7.04
